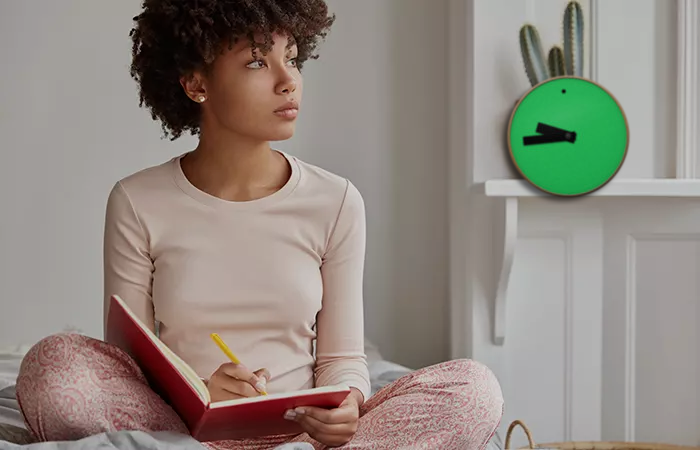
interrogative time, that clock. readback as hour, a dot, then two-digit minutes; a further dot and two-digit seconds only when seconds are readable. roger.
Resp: 9.45
